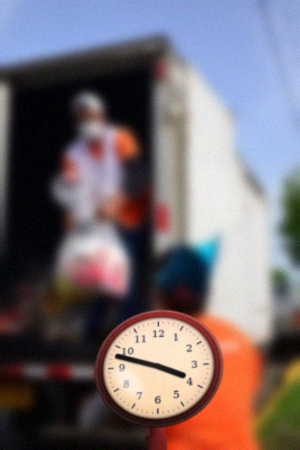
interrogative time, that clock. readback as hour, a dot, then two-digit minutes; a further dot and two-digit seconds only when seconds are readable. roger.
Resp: 3.48
